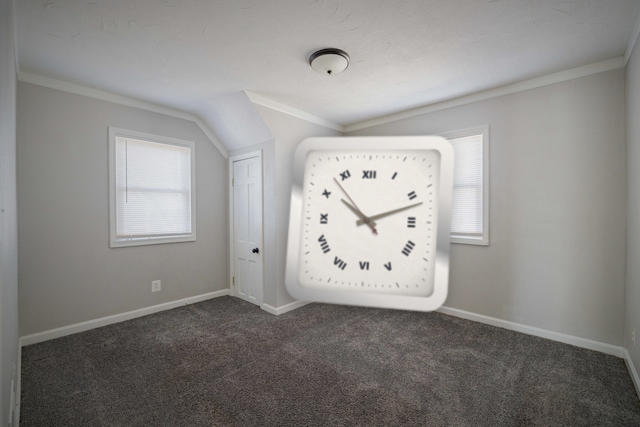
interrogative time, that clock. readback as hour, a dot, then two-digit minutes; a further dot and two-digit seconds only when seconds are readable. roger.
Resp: 10.11.53
